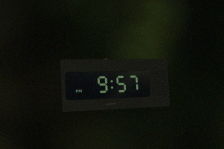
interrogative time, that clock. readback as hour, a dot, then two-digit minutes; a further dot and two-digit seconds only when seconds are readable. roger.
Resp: 9.57
